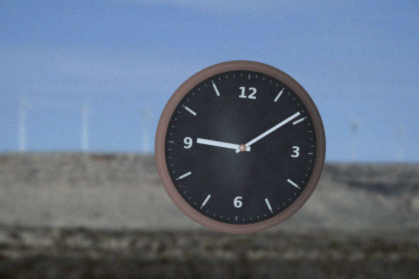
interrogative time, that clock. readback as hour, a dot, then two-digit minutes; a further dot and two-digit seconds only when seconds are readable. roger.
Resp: 9.09
